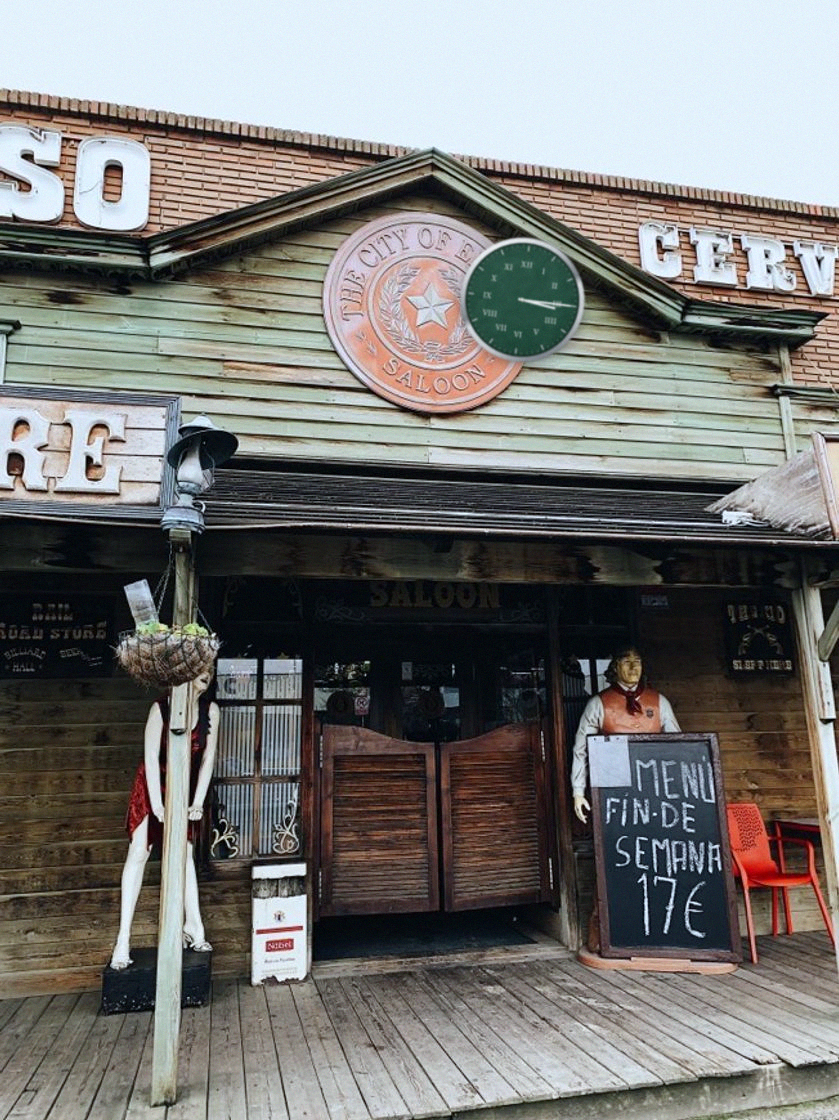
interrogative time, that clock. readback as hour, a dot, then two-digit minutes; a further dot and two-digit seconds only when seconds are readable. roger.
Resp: 3.15
